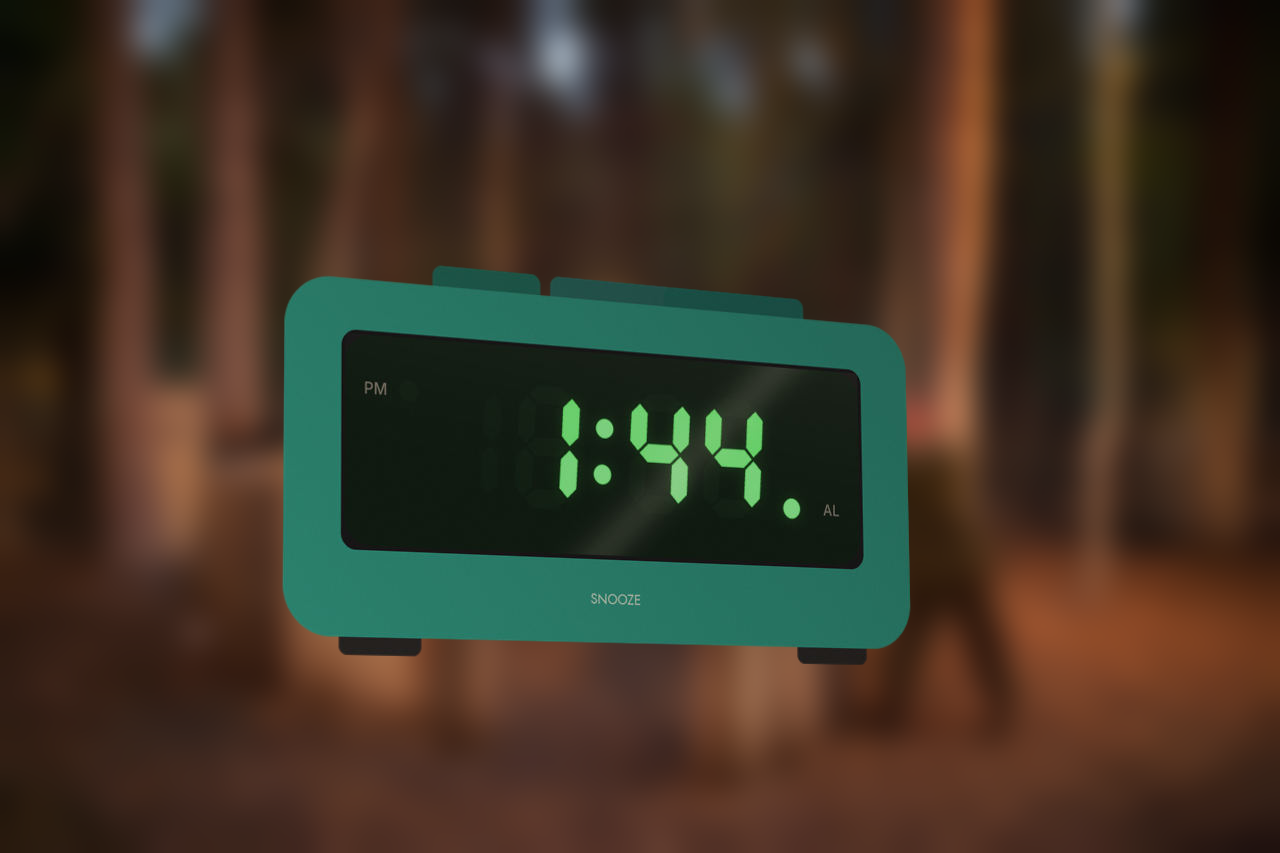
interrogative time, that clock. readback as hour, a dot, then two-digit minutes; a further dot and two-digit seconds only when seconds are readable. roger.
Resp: 1.44
